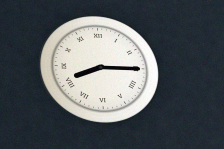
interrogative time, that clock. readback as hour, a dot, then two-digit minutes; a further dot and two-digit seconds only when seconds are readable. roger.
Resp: 8.15
